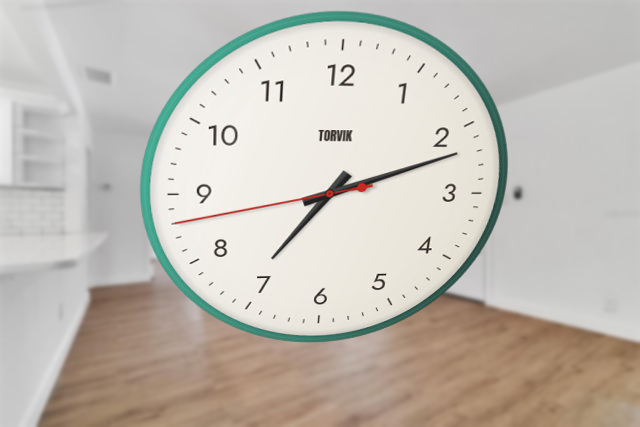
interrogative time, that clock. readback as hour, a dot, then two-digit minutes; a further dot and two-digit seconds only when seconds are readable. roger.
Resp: 7.11.43
